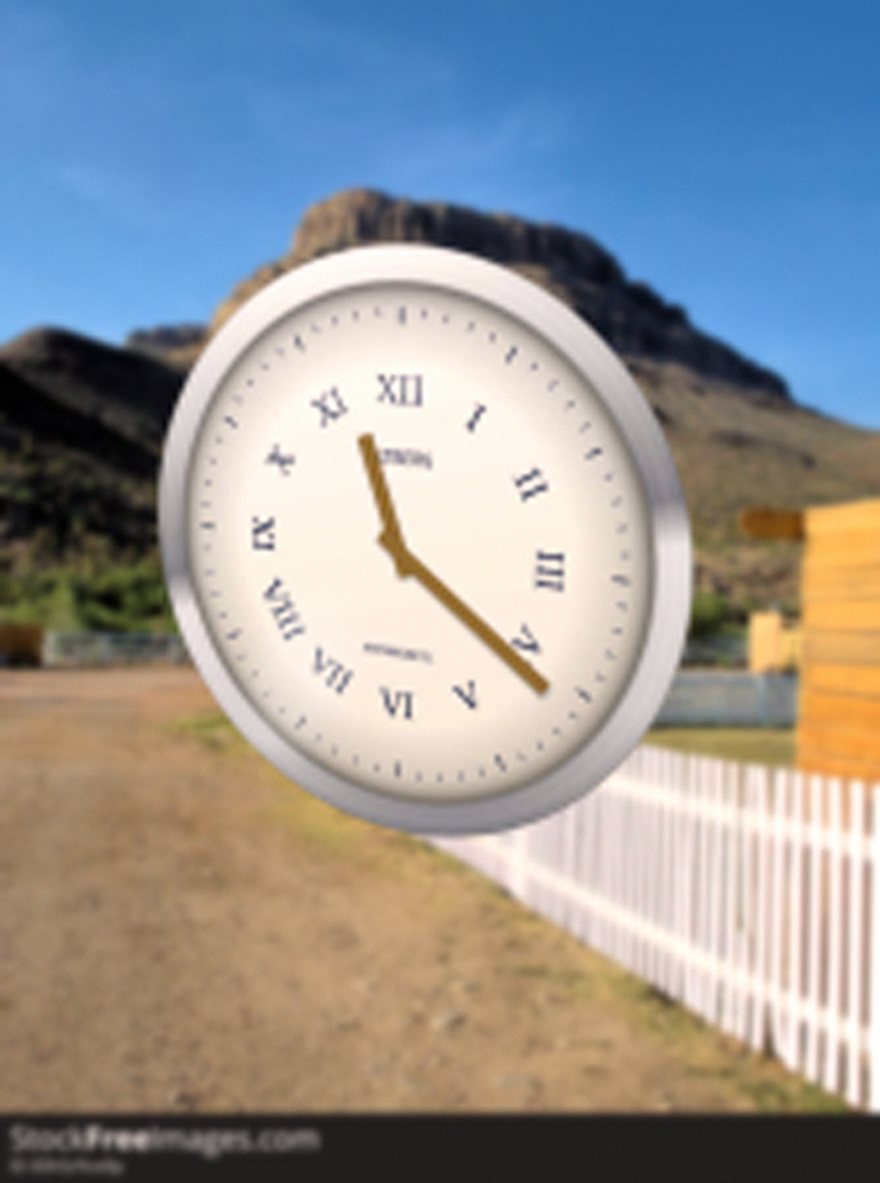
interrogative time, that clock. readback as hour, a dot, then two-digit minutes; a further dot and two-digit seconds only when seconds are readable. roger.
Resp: 11.21
